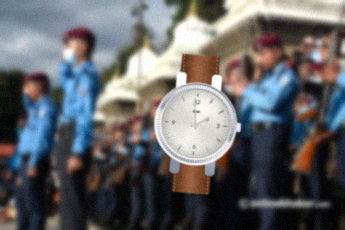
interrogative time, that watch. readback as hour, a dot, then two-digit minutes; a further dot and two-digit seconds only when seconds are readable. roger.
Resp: 1.59
